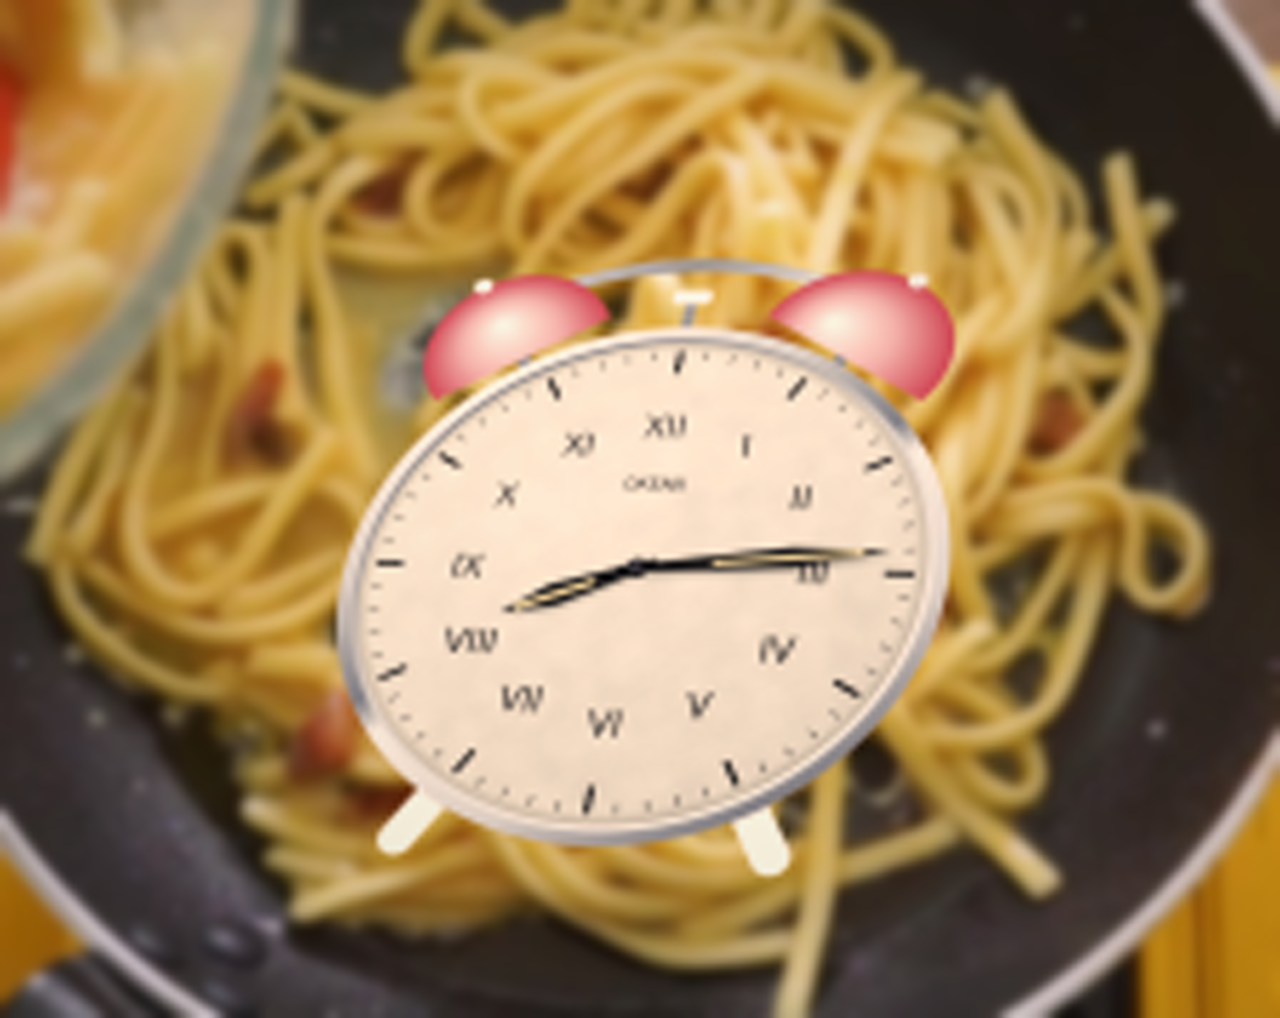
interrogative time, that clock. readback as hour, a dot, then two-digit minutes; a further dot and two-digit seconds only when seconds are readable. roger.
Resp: 8.14
